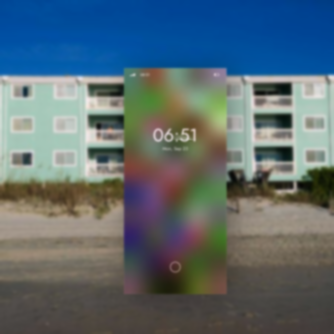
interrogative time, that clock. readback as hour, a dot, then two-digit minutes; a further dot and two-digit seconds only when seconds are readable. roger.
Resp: 6.51
